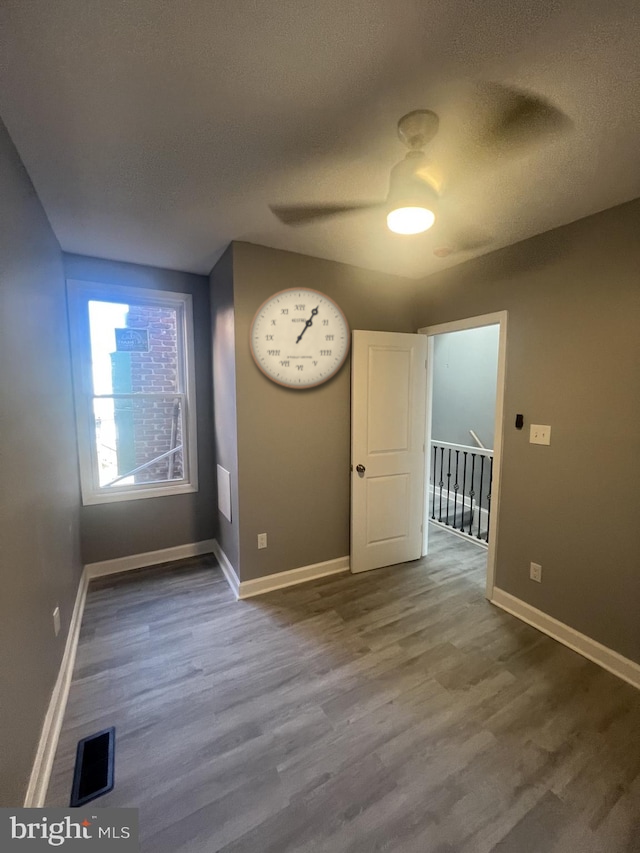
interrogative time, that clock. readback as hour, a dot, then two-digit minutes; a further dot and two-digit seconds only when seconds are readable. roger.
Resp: 1.05
